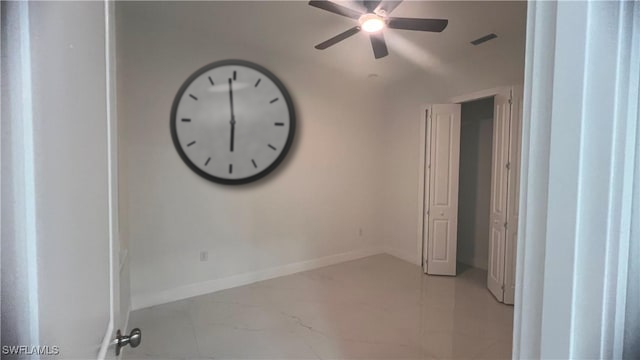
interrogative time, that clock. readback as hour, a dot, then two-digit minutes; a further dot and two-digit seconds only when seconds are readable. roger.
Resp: 5.59
